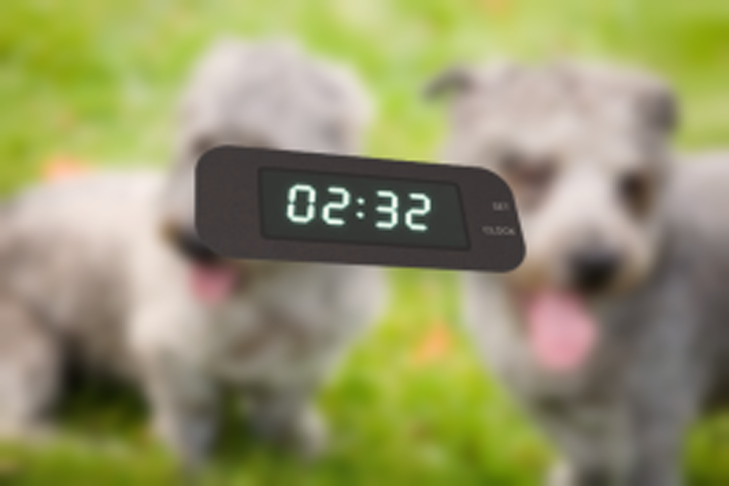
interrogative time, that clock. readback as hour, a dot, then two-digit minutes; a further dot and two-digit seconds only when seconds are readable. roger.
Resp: 2.32
